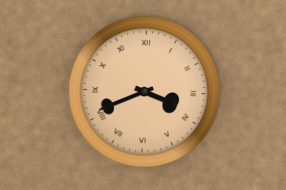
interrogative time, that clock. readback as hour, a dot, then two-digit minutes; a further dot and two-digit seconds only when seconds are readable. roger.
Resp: 3.41
